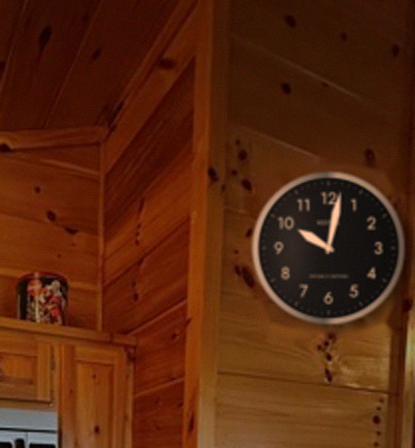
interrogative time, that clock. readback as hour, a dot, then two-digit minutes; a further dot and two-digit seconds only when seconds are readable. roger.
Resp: 10.02
